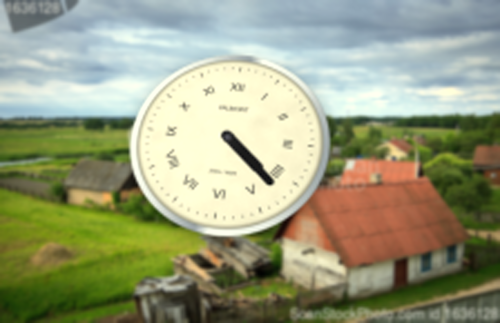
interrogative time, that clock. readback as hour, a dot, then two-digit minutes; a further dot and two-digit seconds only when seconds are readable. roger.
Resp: 4.22
